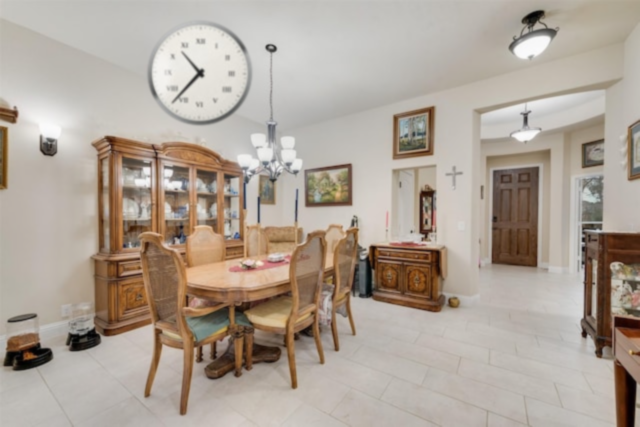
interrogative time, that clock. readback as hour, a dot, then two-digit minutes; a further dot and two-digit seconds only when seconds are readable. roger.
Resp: 10.37
